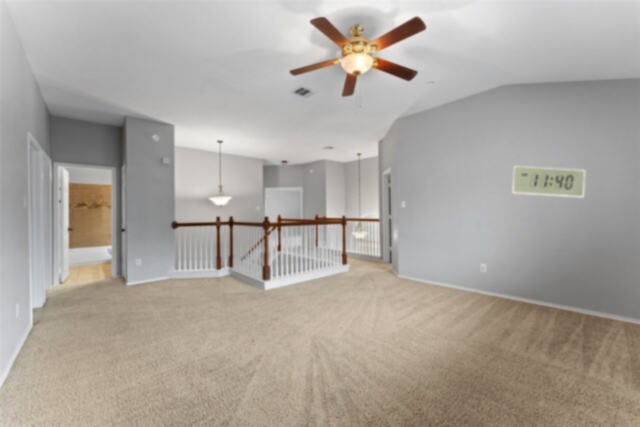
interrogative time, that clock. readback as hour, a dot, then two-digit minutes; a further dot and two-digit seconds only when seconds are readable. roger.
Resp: 11.40
